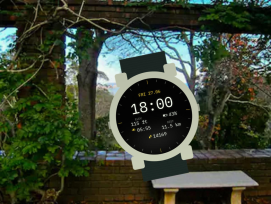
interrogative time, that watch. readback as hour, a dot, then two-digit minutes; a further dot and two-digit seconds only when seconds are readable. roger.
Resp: 18.00
